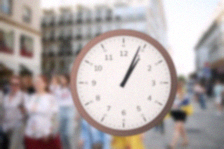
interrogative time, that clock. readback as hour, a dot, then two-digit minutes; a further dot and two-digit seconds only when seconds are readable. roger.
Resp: 1.04
